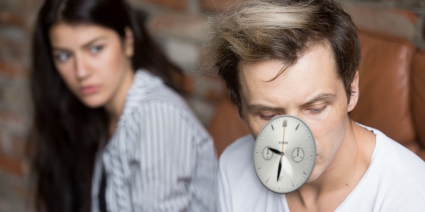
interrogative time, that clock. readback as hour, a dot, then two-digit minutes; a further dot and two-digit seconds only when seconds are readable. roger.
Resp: 9.31
